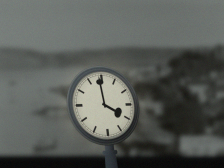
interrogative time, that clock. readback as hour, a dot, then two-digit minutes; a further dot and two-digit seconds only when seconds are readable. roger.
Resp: 3.59
